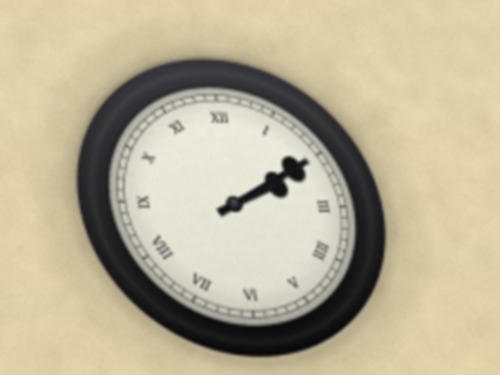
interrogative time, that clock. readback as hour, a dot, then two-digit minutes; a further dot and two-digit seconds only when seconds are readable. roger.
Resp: 2.10
